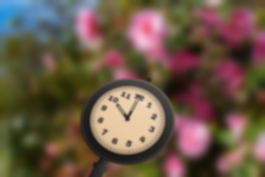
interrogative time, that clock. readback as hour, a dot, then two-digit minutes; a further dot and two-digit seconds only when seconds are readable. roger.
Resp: 10.00
